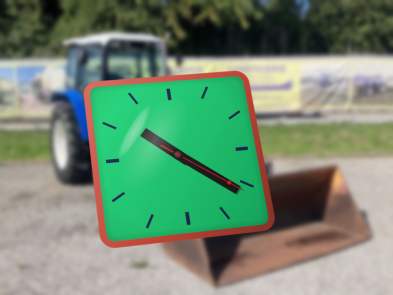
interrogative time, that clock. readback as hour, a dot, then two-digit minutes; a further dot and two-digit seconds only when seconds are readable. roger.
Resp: 10.21.21
